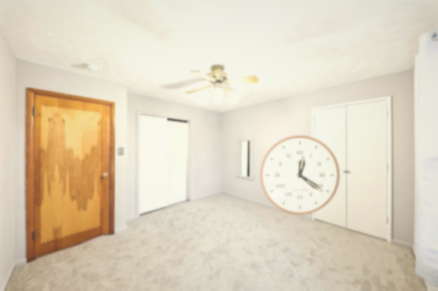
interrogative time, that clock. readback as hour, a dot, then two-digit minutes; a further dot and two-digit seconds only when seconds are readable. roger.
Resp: 12.21
